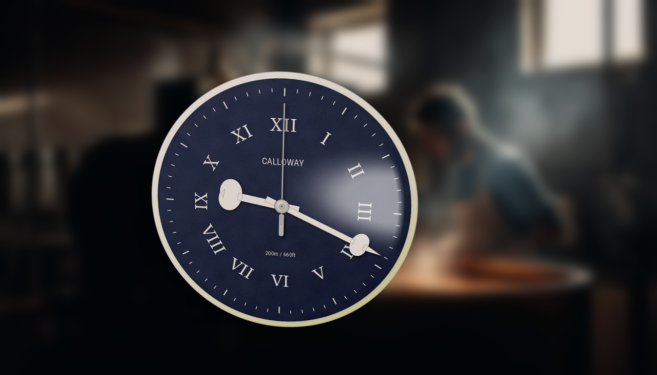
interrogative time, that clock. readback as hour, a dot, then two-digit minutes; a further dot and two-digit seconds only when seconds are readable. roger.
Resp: 9.19.00
